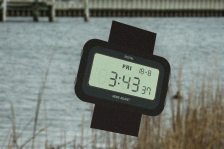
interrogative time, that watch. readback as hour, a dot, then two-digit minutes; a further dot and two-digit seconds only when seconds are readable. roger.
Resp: 3.43.37
